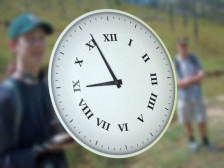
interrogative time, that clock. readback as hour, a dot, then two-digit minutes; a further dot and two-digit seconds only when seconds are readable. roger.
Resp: 8.56
